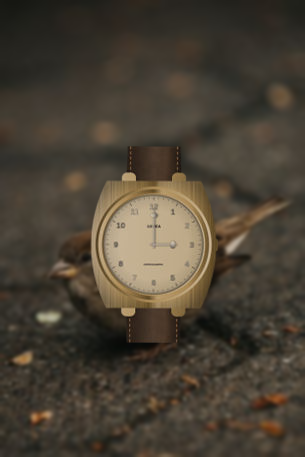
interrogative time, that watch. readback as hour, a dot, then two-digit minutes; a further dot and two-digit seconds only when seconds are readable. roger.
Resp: 3.00
